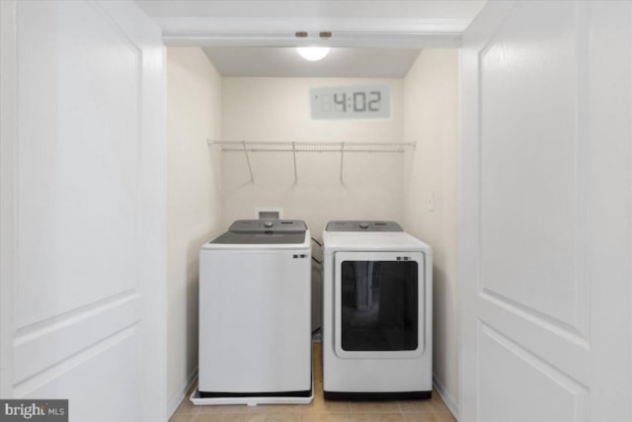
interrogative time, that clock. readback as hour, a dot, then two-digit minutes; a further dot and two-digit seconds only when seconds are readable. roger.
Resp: 4.02
